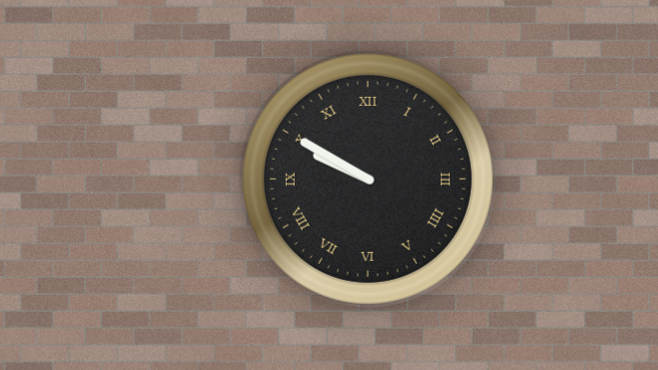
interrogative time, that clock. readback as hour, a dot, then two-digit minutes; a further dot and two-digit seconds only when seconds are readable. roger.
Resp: 9.50
